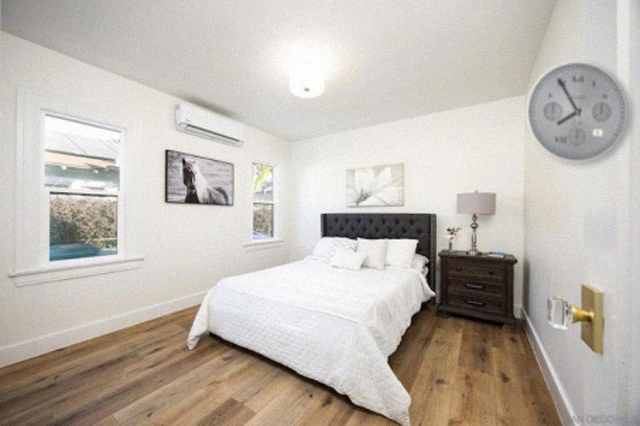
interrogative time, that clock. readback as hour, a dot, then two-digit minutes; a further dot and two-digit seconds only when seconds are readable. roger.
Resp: 7.55
